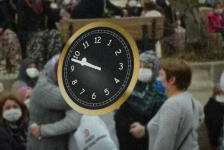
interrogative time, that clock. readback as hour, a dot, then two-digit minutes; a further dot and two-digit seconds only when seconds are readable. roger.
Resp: 9.48
